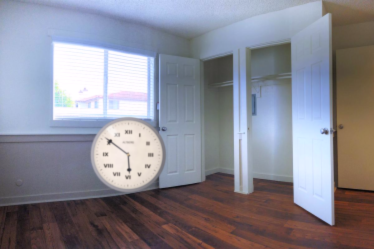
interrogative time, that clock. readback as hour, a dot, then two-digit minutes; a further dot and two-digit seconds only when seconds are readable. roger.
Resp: 5.51
